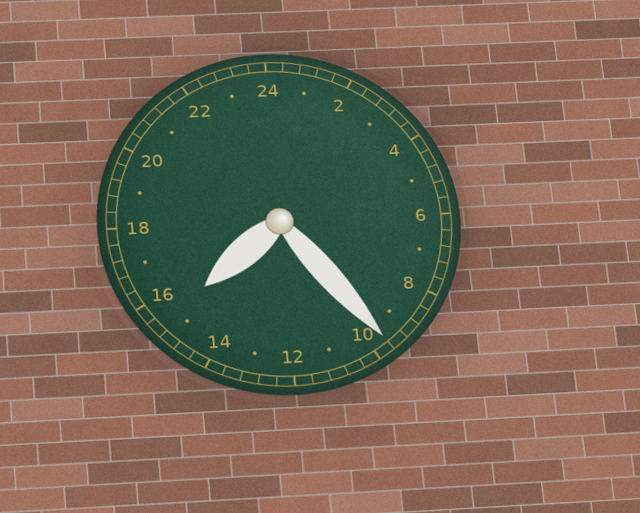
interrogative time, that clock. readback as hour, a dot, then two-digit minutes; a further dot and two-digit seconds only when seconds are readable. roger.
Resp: 15.24
